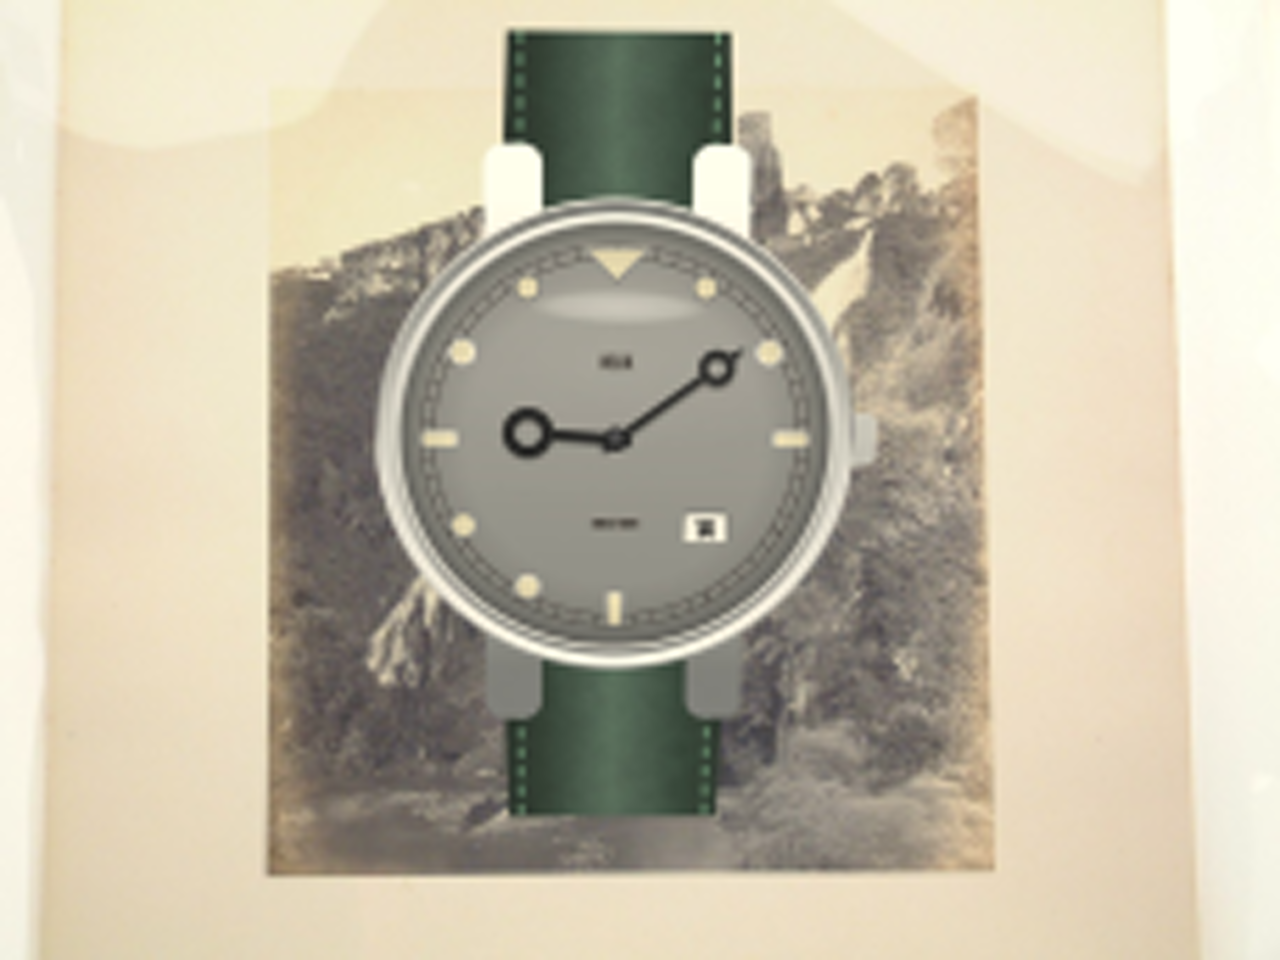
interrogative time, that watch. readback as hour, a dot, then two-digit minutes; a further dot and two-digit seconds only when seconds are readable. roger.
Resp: 9.09
